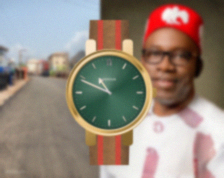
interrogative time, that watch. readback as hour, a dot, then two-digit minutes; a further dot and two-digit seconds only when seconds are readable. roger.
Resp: 10.49
